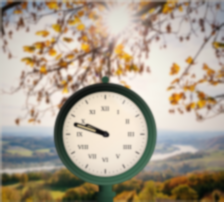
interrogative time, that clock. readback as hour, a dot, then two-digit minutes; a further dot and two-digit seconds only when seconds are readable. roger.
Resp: 9.48
